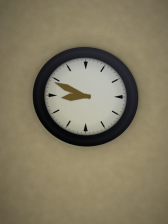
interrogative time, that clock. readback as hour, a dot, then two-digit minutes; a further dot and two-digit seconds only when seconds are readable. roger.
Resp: 8.49
